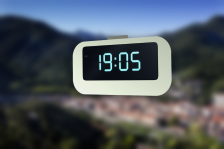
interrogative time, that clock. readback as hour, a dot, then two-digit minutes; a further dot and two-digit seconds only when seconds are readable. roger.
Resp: 19.05
